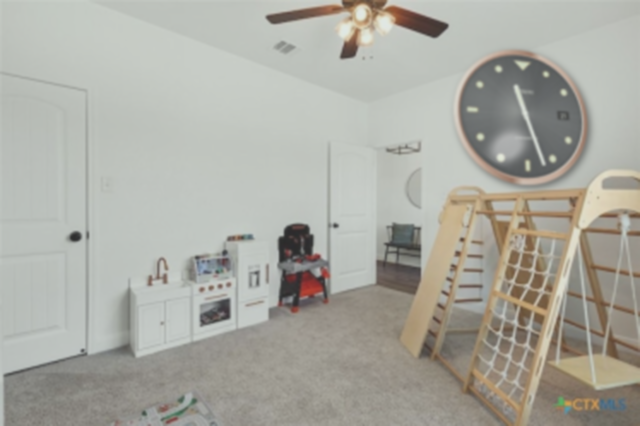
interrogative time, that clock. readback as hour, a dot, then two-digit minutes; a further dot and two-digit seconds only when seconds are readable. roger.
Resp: 11.27
